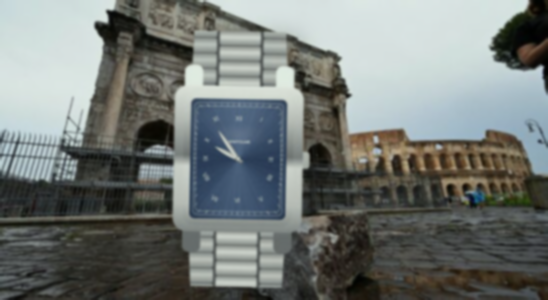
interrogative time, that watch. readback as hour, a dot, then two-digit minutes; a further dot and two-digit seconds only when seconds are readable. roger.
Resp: 9.54
